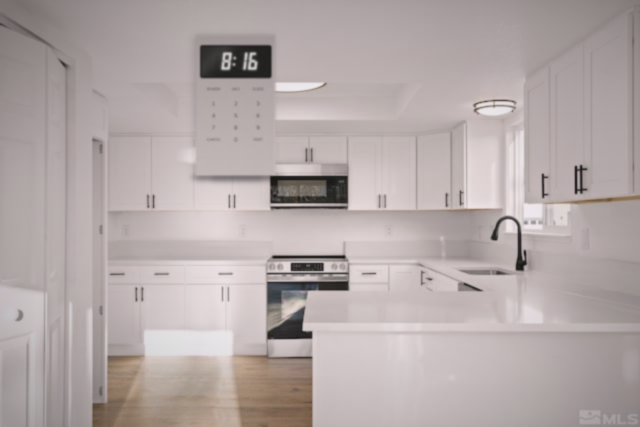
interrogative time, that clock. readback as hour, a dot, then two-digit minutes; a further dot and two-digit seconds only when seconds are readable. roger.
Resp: 8.16
